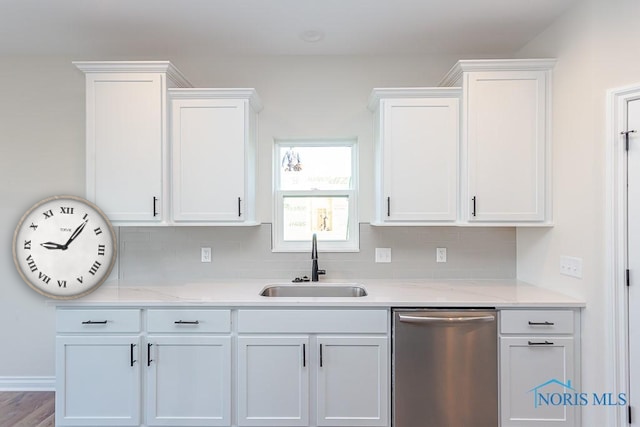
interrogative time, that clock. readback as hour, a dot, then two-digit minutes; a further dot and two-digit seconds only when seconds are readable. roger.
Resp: 9.06
